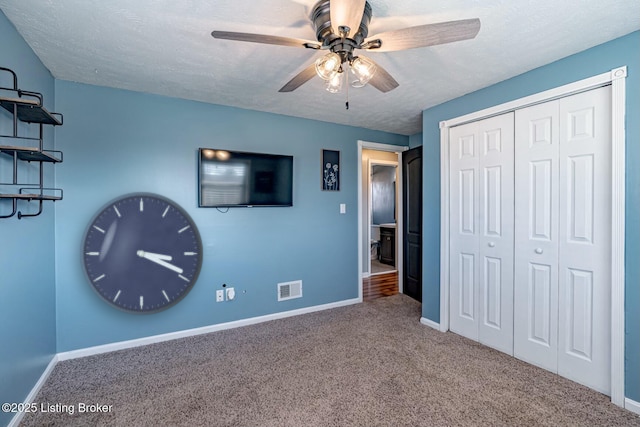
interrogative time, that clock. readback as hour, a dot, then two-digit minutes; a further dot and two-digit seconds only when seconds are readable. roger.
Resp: 3.19
